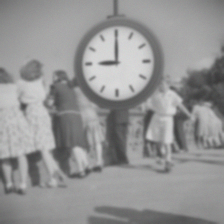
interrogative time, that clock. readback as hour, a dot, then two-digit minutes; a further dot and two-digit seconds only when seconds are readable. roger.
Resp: 9.00
